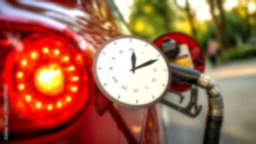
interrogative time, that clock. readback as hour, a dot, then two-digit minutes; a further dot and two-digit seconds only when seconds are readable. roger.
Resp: 12.11
